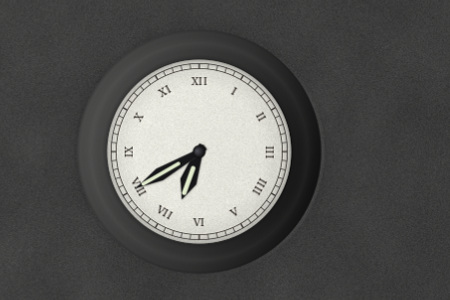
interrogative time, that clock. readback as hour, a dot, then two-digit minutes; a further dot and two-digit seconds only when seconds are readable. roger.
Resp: 6.40
